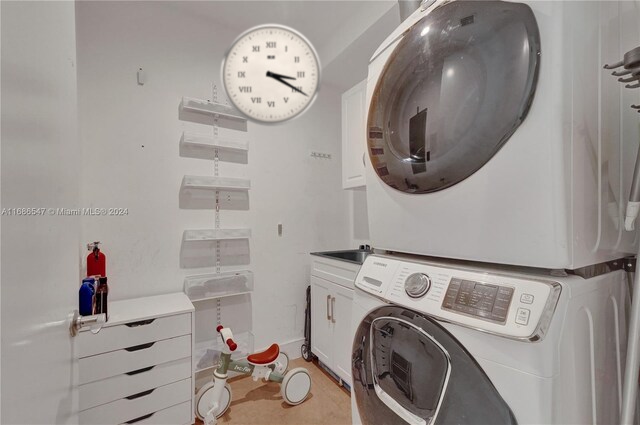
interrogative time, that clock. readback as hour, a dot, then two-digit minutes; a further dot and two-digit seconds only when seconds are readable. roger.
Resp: 3.20
